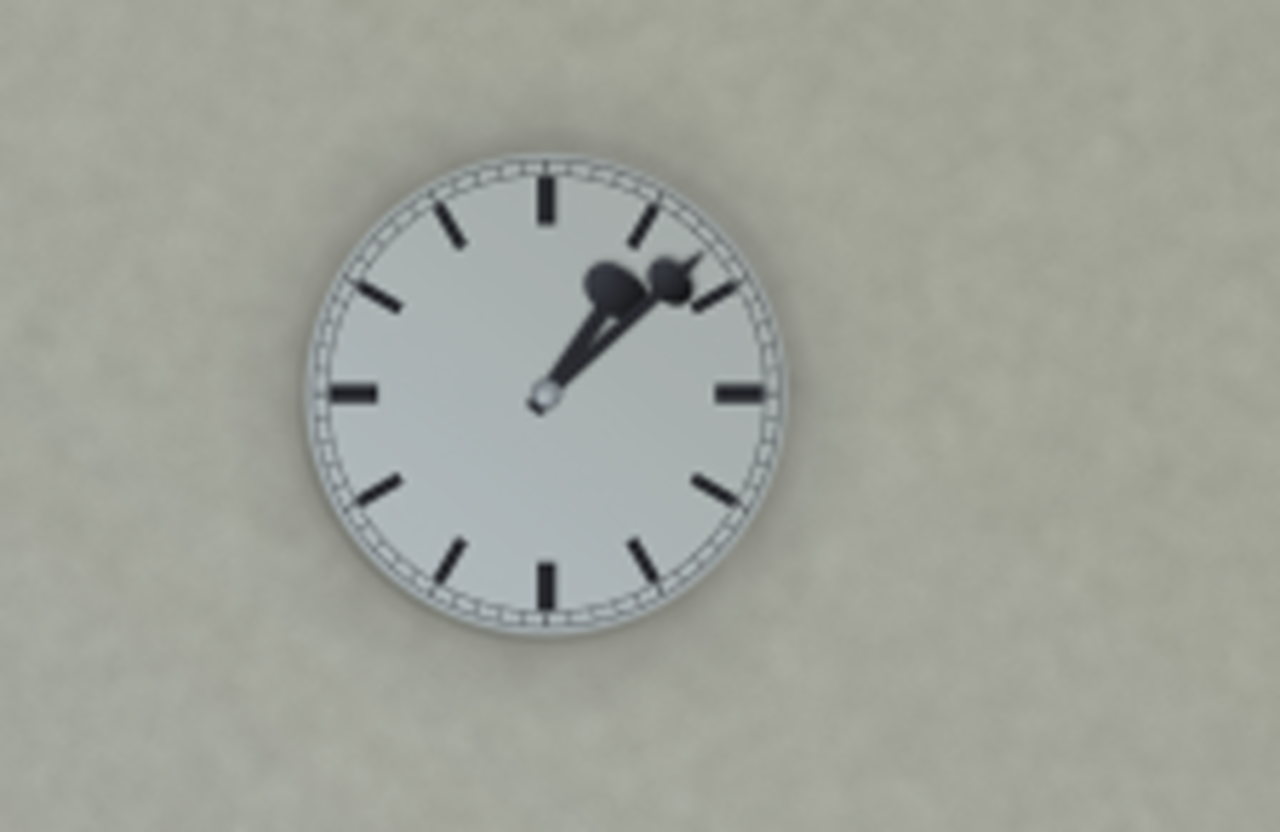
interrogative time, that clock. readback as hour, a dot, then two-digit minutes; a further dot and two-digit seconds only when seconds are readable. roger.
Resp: 1.08
